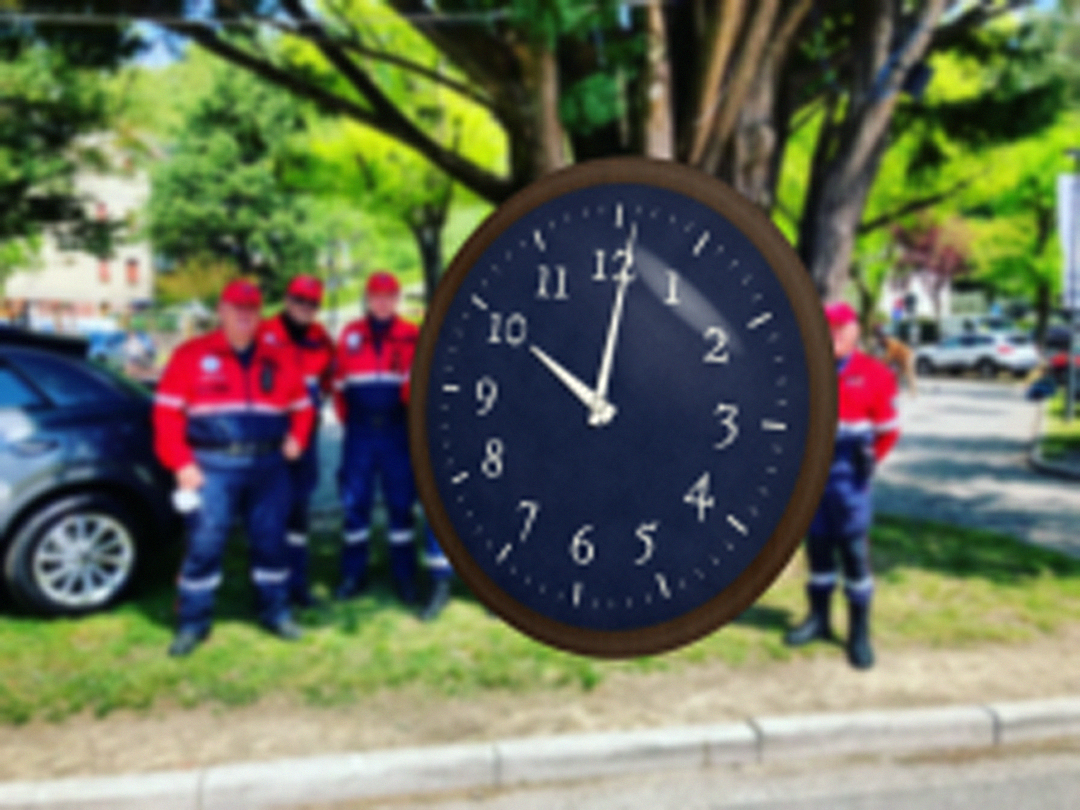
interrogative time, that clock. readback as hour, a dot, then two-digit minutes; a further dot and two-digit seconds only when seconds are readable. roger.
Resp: 10.01
